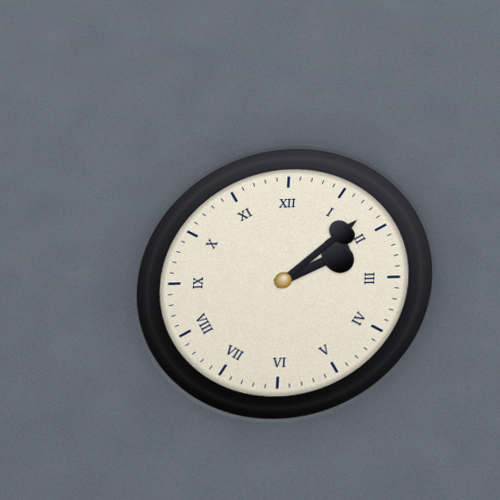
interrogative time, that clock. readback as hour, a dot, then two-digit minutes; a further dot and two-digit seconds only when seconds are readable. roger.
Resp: 2.08
